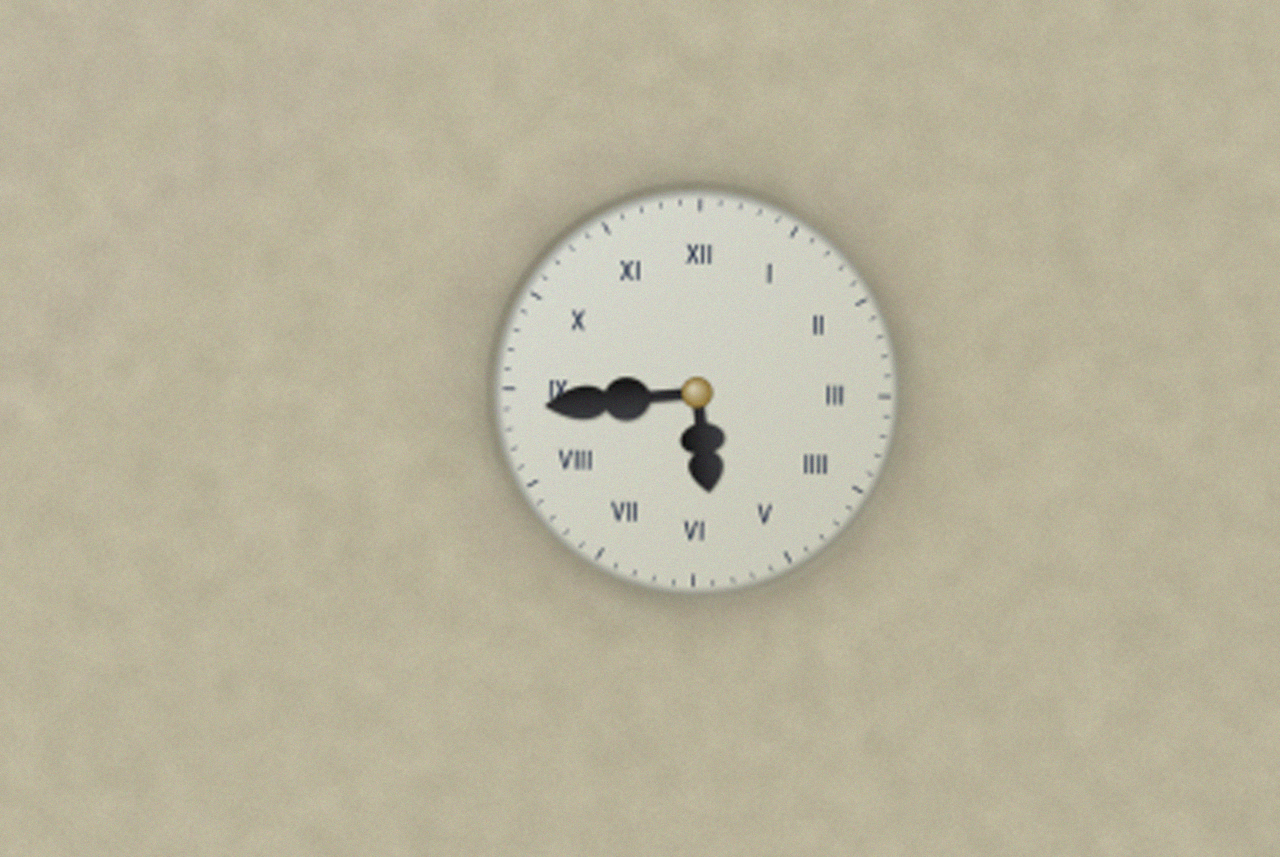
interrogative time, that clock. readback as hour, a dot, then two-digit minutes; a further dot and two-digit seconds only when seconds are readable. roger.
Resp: 5.44
